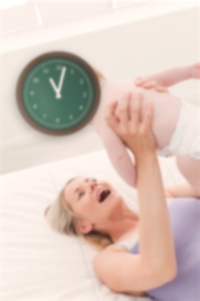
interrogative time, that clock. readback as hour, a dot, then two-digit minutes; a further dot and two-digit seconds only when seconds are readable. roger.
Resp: 11.02
